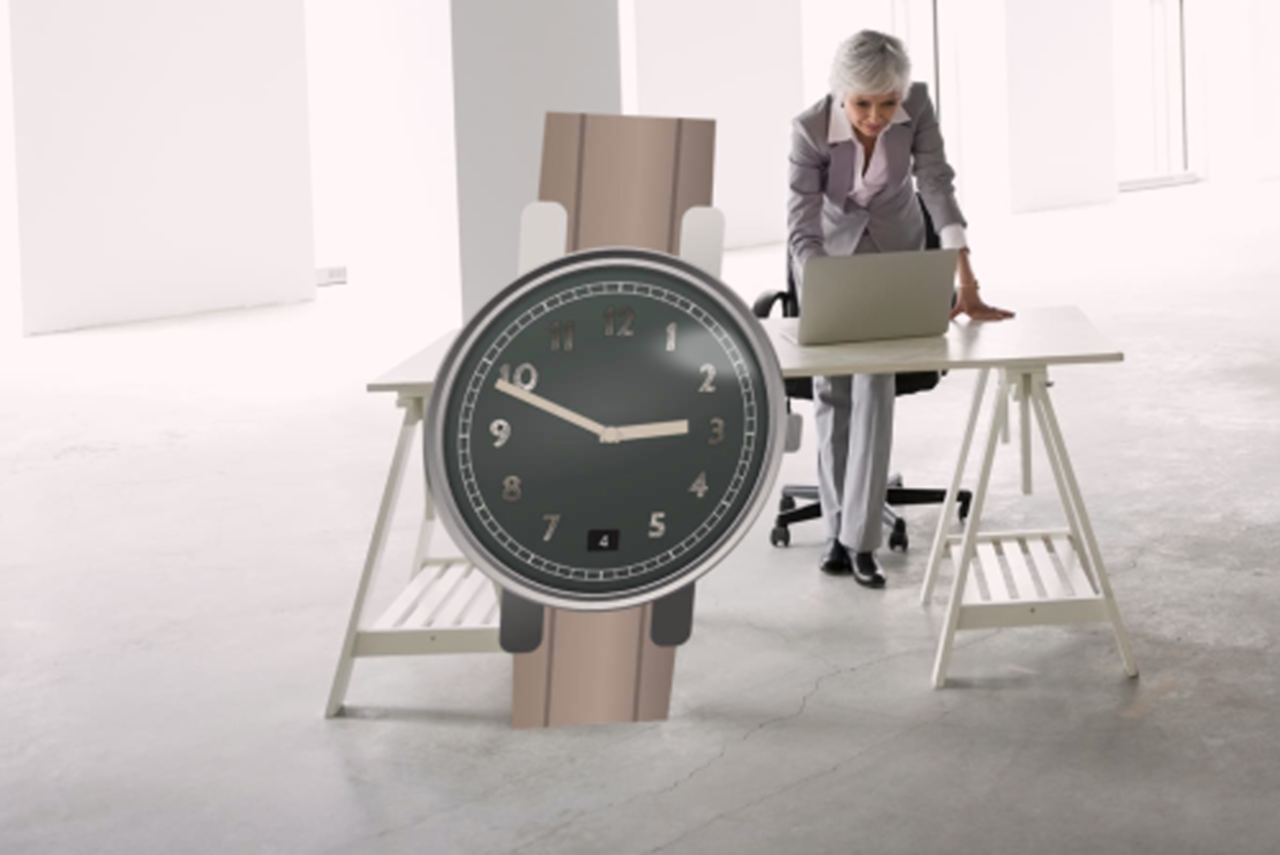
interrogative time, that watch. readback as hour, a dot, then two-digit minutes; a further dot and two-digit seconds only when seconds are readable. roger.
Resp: 2.49
